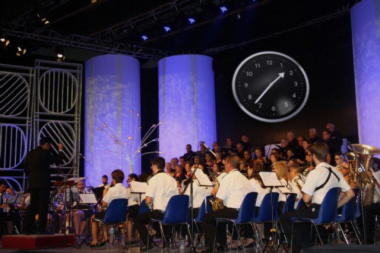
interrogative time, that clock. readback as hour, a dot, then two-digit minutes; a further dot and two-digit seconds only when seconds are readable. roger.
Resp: 1.37
